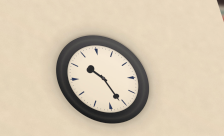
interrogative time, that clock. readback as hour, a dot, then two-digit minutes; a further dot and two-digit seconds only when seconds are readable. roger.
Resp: 10.26
